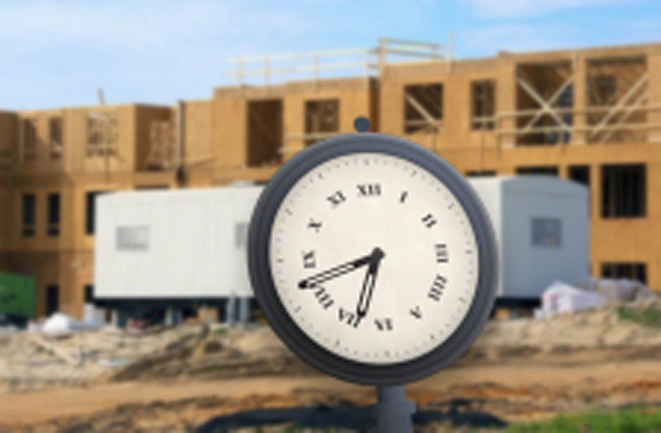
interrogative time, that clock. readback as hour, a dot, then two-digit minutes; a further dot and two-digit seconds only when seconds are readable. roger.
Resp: 6.42
